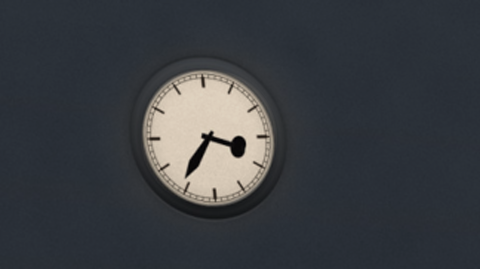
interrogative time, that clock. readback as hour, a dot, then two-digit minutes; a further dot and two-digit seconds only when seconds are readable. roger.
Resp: 3.36
